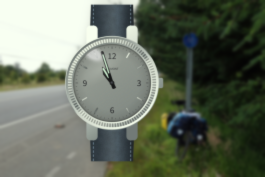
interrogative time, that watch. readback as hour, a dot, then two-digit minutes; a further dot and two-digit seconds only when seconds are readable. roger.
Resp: 10.57
